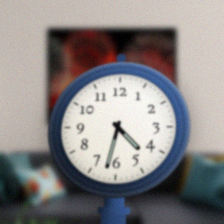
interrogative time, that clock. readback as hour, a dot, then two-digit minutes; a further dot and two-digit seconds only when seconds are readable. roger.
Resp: 4.32
